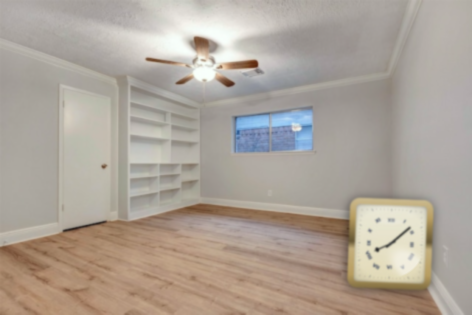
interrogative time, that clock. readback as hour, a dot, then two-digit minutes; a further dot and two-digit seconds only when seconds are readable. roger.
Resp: 8.08
